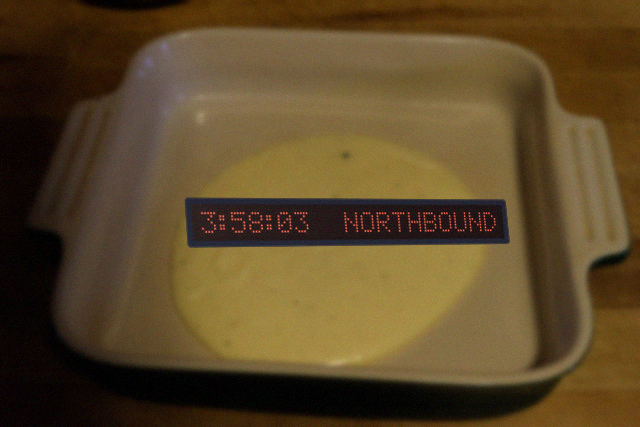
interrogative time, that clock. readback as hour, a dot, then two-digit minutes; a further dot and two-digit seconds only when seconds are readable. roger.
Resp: 3.58.03
